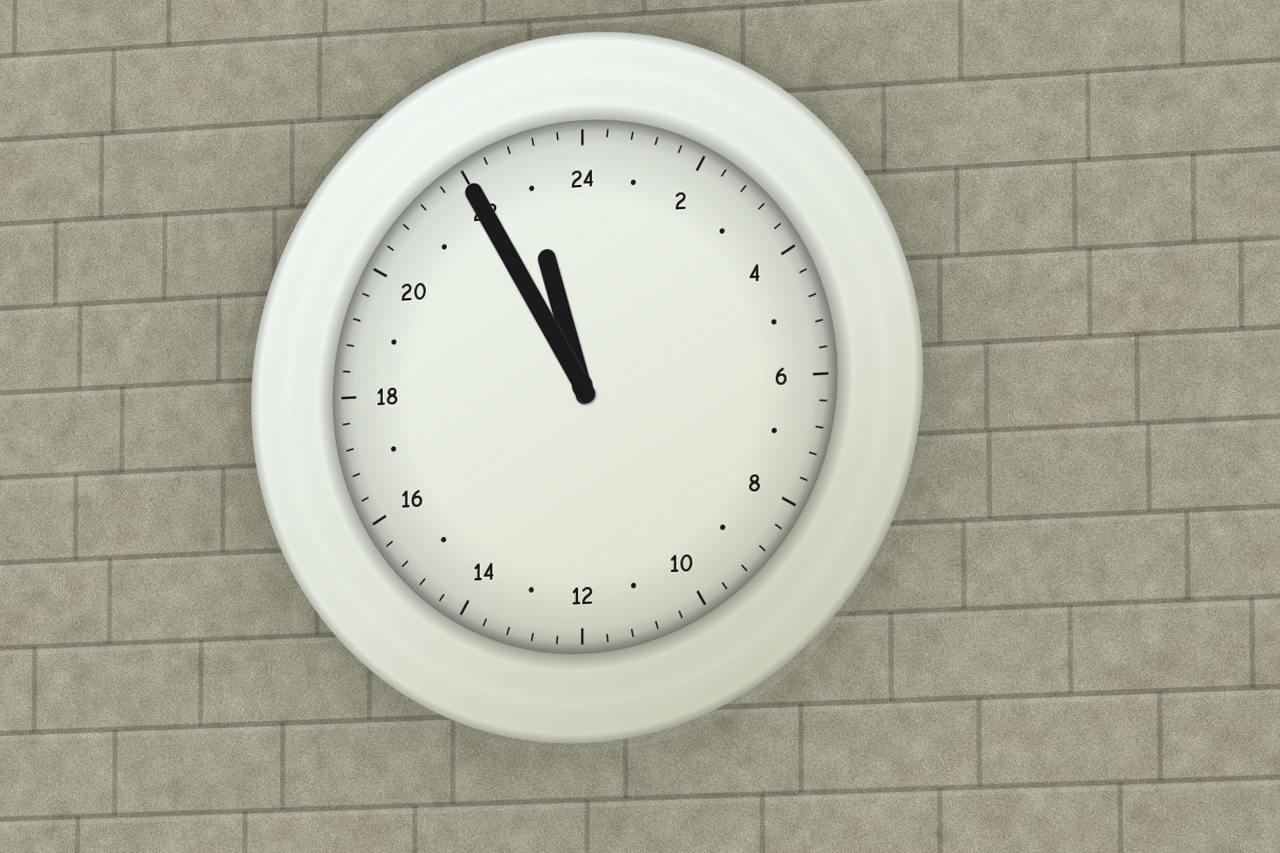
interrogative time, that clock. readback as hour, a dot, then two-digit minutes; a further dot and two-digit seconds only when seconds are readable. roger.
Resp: 22.55
